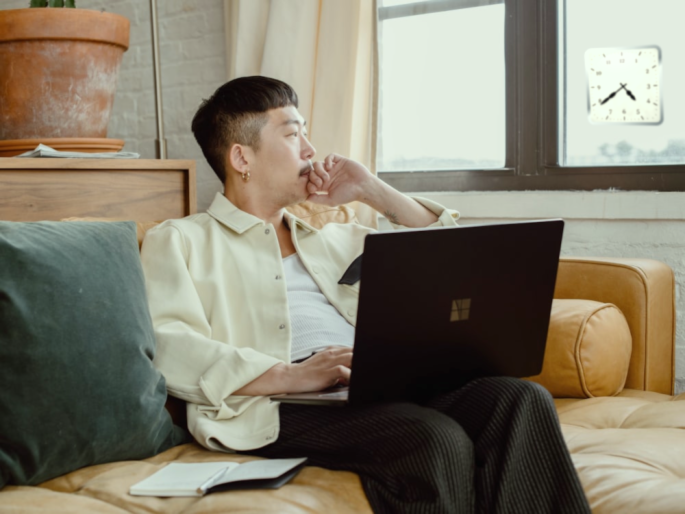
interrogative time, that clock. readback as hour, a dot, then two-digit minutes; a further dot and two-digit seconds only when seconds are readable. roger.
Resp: 4.39
